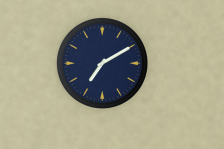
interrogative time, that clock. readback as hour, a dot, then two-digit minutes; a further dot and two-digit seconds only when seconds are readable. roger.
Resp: 7.10
